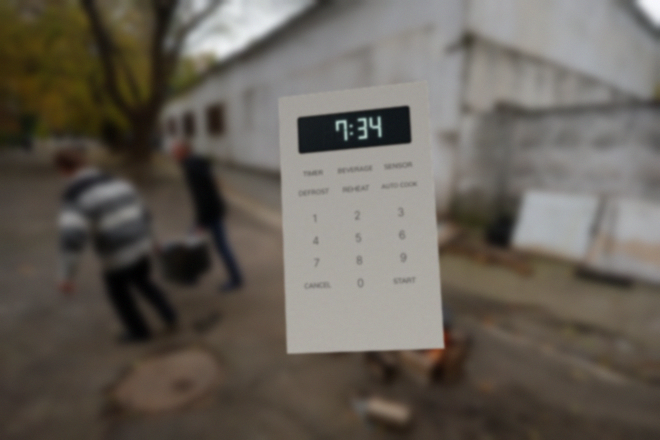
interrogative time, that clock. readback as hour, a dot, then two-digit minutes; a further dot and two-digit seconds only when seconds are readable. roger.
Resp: 7.34
